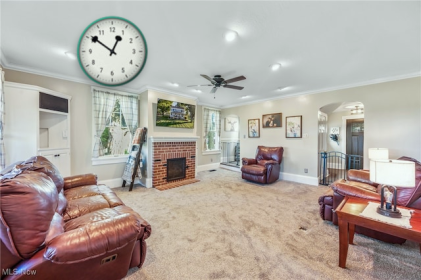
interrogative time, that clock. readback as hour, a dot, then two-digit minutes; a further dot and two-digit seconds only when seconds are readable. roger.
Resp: 12.51
